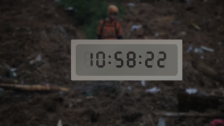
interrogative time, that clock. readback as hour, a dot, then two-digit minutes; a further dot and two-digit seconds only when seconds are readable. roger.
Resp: 10.58.22
